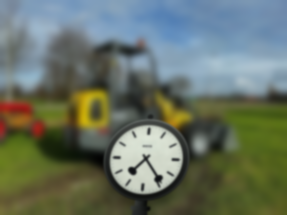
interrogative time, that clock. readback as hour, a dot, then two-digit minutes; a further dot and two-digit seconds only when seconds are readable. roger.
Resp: 7.24
